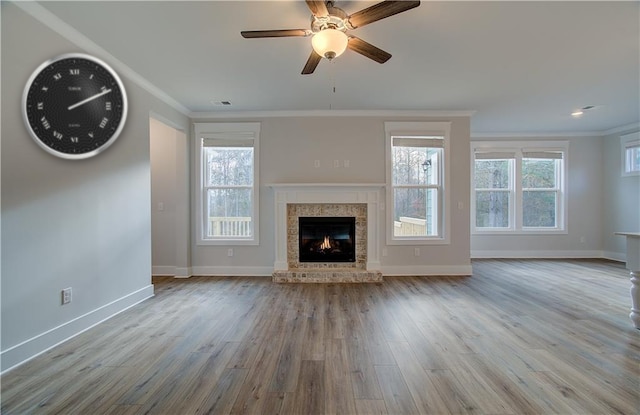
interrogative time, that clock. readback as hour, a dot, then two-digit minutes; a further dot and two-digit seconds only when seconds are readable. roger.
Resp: 2.11
